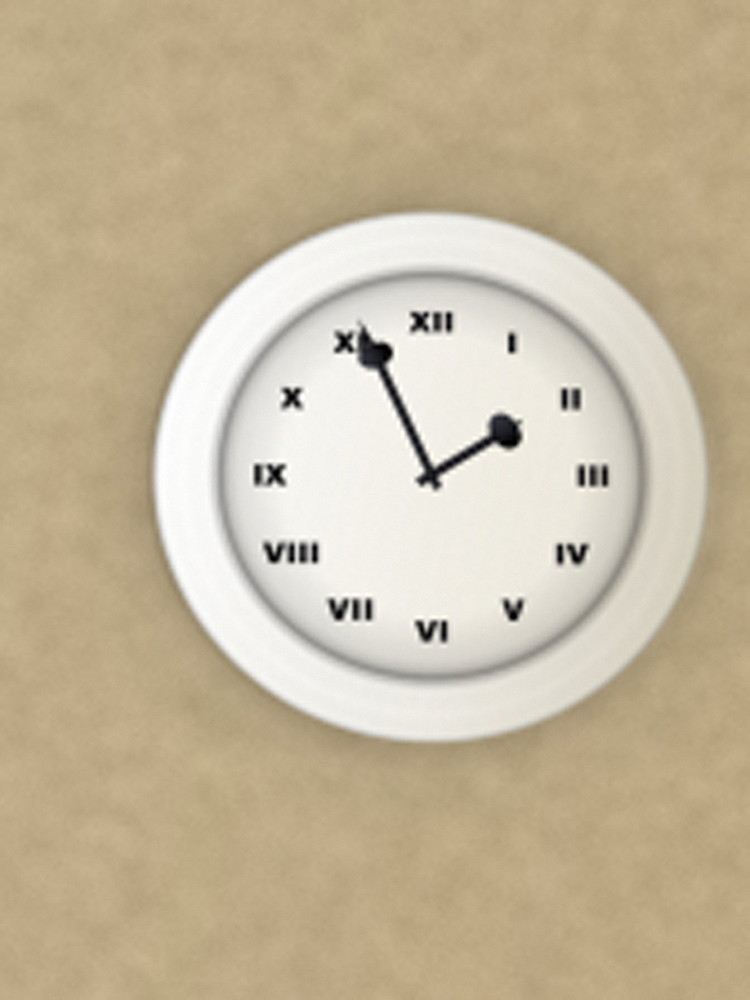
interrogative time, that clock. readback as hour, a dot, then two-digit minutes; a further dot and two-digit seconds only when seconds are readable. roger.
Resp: 1.56
